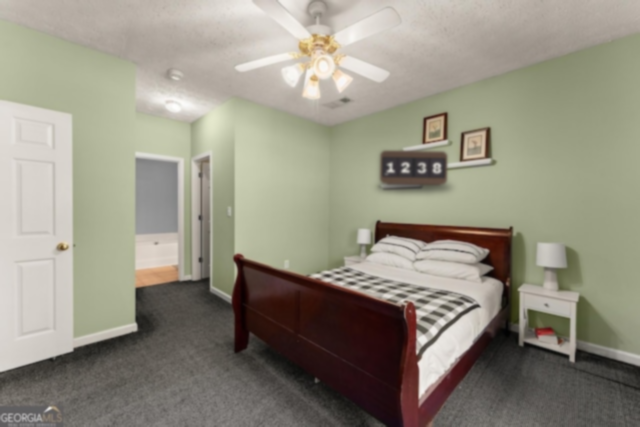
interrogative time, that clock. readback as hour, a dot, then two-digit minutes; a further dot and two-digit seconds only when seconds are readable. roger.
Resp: 12.38
